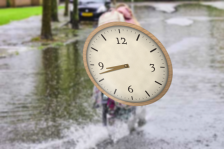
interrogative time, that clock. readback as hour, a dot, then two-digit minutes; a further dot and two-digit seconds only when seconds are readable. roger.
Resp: 8.42
